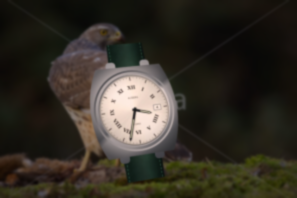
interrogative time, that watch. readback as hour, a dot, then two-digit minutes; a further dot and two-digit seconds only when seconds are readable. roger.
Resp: 3.33
